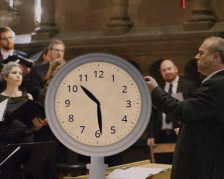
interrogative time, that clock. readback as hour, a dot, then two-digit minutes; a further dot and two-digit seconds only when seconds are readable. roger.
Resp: 10.29
